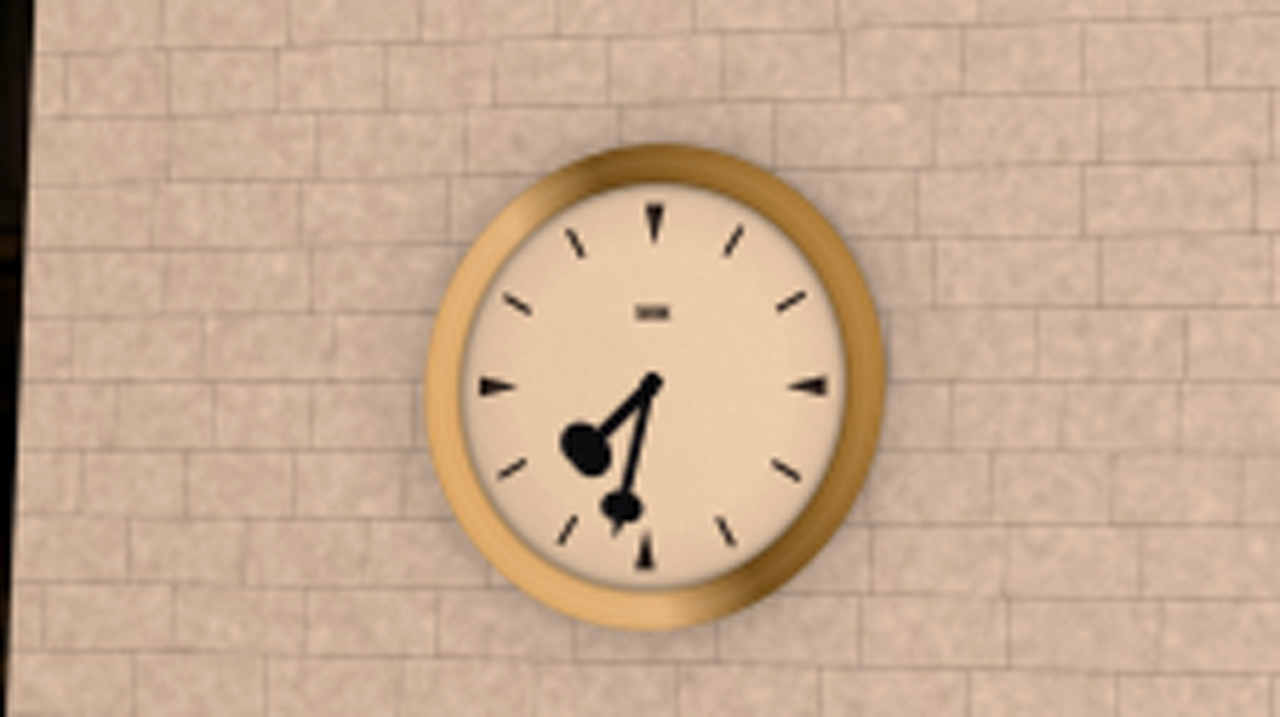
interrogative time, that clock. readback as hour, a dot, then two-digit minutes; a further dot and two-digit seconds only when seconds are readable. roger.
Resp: 7.32
